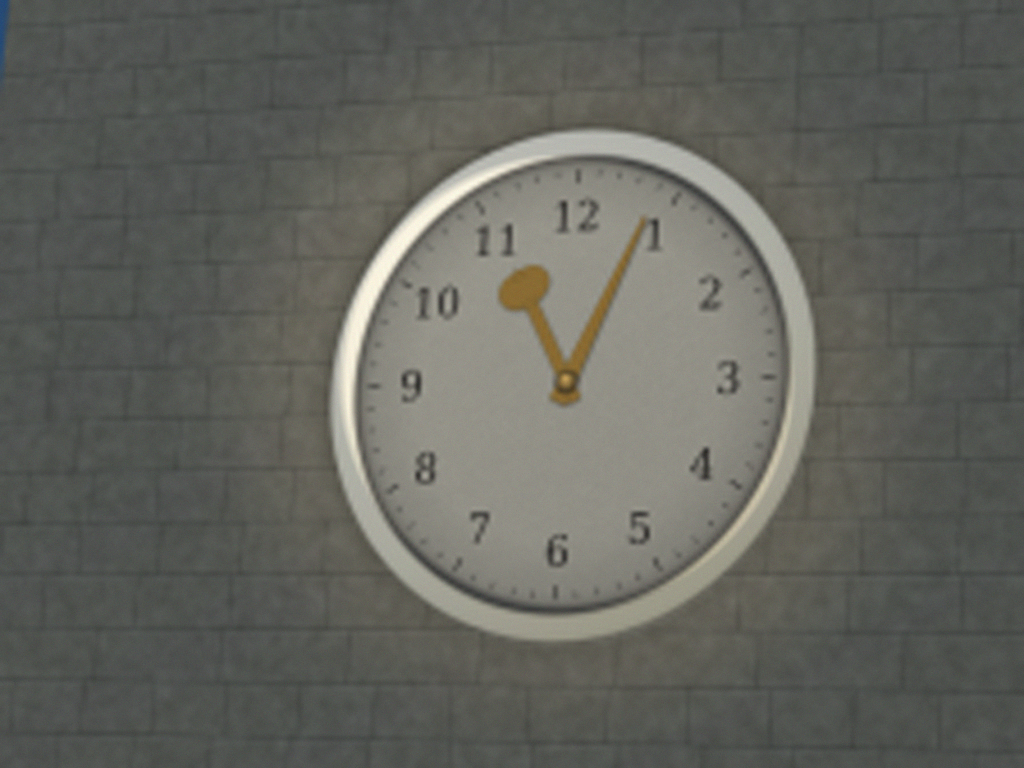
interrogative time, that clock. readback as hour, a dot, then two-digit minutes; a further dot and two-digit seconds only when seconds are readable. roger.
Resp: 11.04
